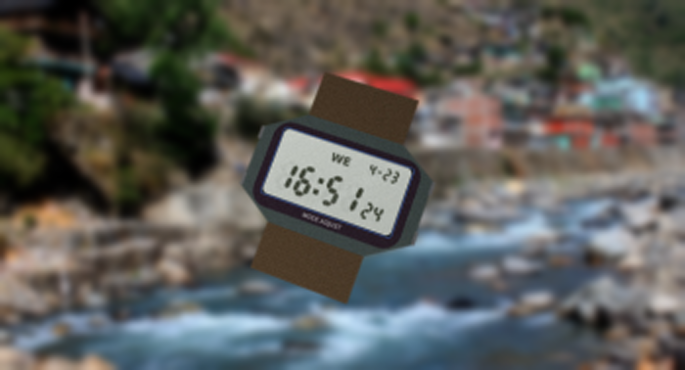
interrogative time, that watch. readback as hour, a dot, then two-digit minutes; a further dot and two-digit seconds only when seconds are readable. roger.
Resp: 16.51.24
